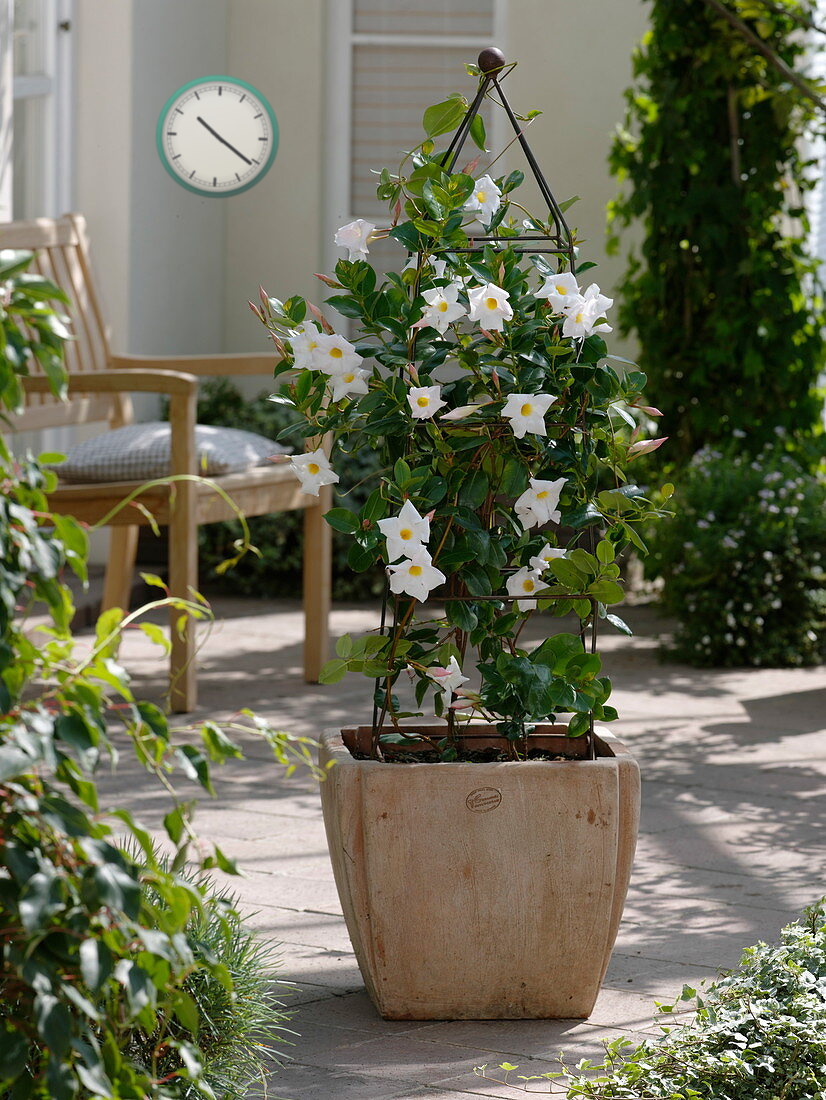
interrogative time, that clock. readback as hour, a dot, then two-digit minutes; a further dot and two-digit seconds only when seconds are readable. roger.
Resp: 10.21
